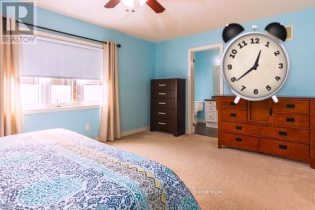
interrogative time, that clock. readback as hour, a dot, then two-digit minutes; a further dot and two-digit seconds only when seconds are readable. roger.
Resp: 12.39
